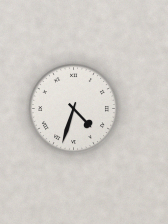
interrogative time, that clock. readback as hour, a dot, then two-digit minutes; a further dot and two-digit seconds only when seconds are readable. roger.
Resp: 4.33
